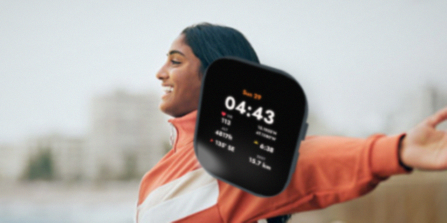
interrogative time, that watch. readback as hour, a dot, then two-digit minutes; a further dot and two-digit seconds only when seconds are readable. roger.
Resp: 4.43
